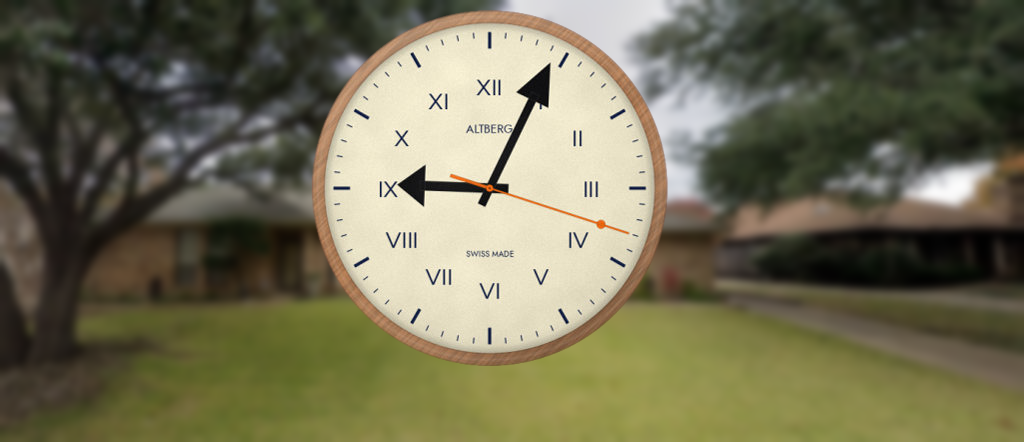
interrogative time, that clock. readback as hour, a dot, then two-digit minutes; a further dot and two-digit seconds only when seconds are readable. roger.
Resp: 9.04.18
